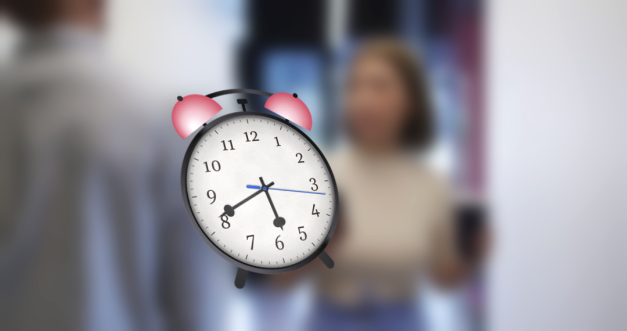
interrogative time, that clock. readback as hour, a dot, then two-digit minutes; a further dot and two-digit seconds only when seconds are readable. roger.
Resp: 5.41.17
